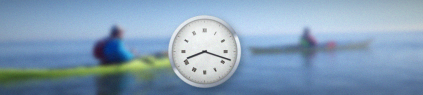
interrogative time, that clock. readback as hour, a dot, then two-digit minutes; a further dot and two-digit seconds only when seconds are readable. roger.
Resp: 8.18
